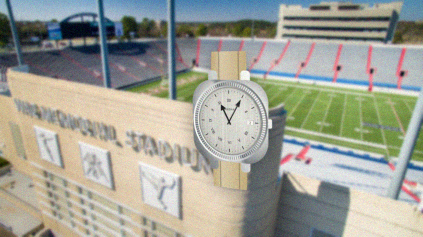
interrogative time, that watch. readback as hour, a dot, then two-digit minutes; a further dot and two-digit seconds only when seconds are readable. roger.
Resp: 11.05
